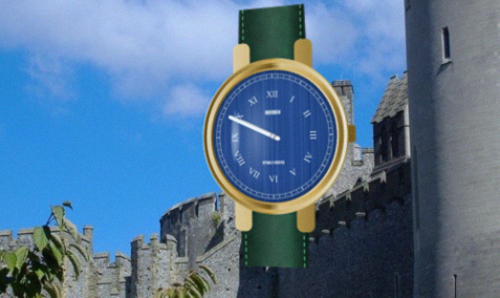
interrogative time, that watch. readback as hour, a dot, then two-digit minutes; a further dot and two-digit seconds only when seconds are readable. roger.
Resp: 9.49
